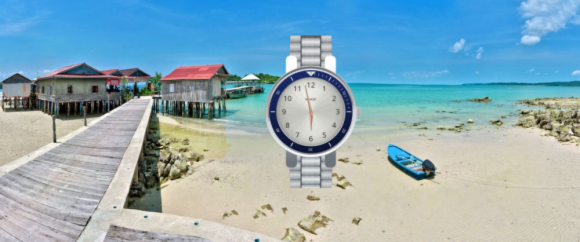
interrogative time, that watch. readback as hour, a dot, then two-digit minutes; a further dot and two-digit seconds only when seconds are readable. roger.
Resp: 5.58
